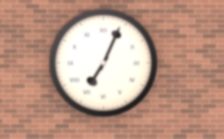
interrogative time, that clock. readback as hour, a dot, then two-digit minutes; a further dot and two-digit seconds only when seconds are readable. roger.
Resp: 7.04
